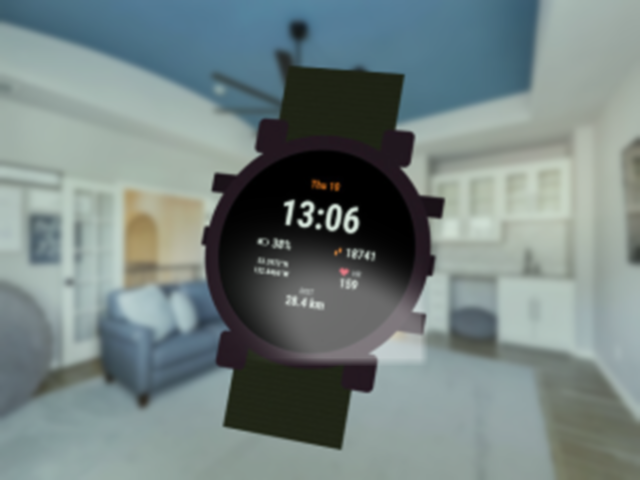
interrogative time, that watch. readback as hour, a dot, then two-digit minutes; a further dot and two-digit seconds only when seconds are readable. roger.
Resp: 13.06
